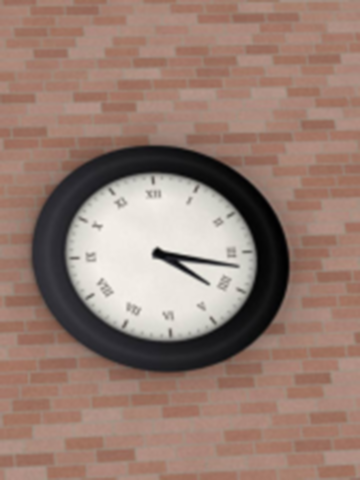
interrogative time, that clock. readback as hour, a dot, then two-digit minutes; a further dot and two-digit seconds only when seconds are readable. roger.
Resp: 4.17
